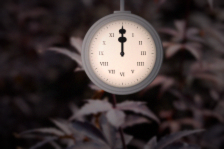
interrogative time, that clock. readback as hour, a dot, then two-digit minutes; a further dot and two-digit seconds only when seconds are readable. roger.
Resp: 12.00
